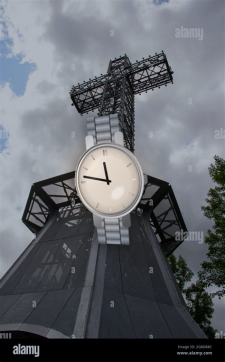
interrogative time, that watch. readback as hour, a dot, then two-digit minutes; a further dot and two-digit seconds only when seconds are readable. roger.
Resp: 11.47
